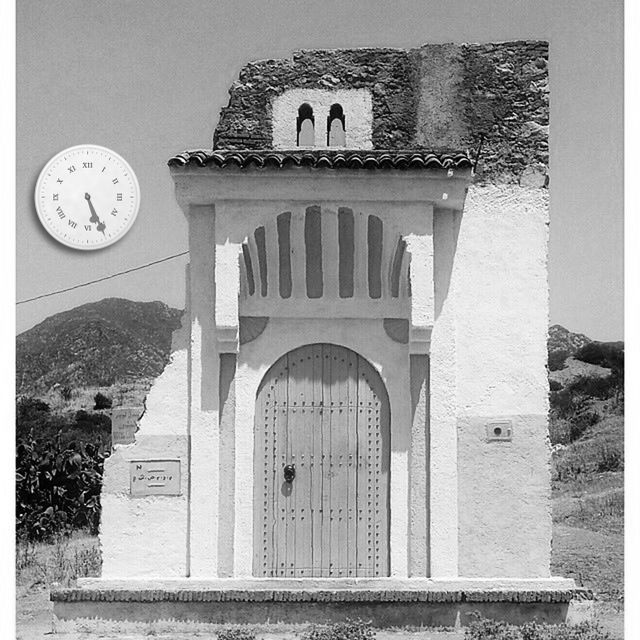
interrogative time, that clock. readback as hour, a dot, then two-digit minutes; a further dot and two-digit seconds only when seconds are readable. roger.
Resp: 5.26
